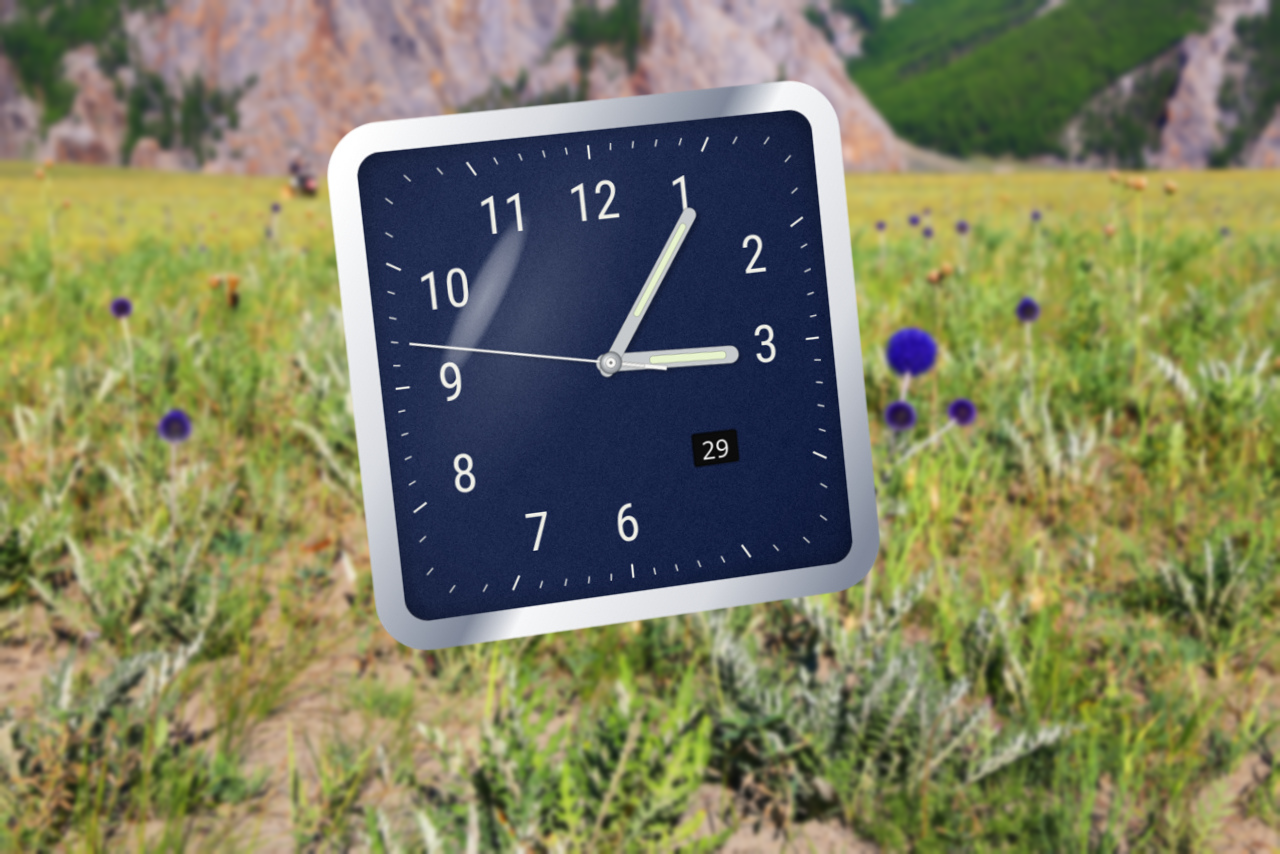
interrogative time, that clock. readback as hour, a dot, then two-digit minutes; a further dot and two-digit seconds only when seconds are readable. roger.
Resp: 3.05.47
